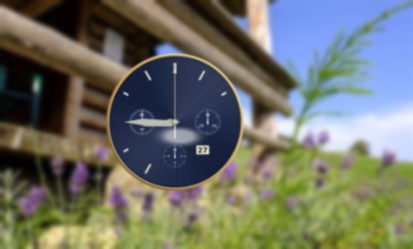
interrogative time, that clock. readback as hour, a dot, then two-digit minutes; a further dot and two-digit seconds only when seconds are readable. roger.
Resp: 8.45
